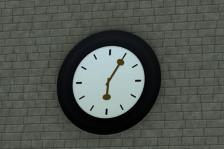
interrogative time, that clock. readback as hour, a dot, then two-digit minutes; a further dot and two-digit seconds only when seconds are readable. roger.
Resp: 6.05
